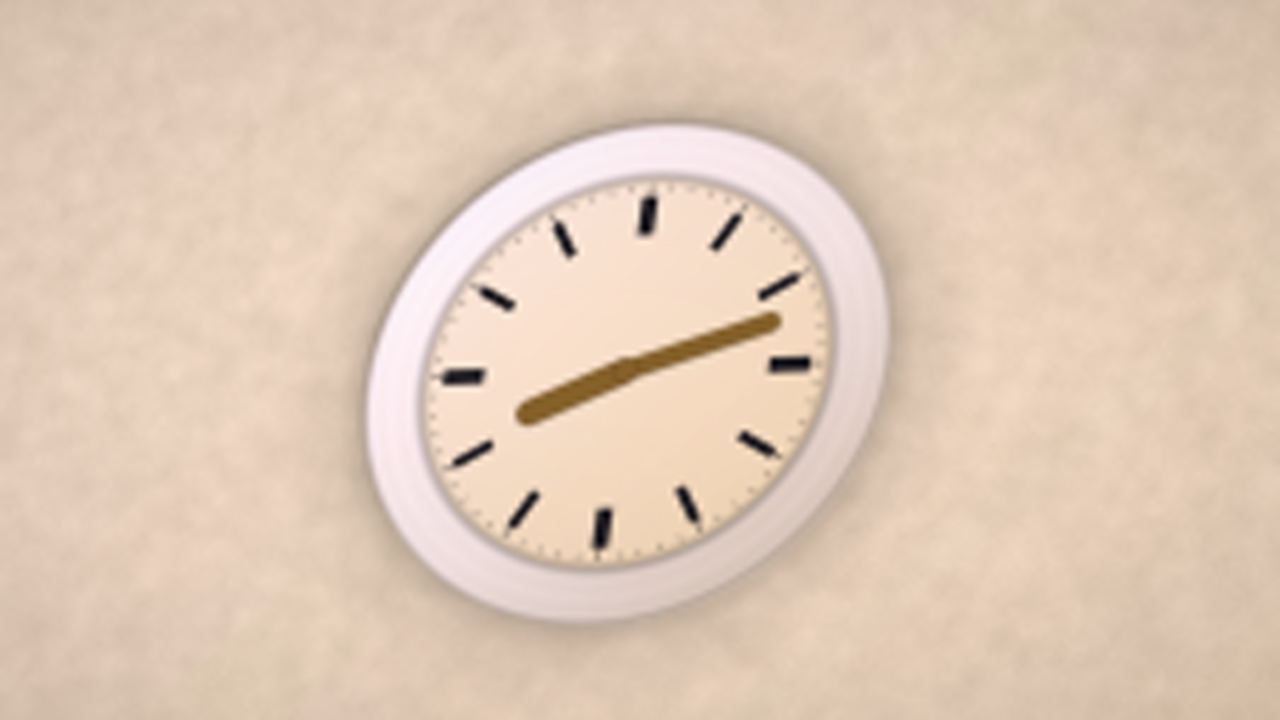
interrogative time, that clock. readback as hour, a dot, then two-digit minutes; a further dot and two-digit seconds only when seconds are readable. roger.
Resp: 8.12
